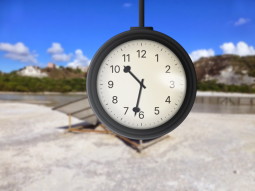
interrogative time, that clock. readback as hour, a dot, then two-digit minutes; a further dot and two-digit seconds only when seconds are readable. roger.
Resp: 10.32
